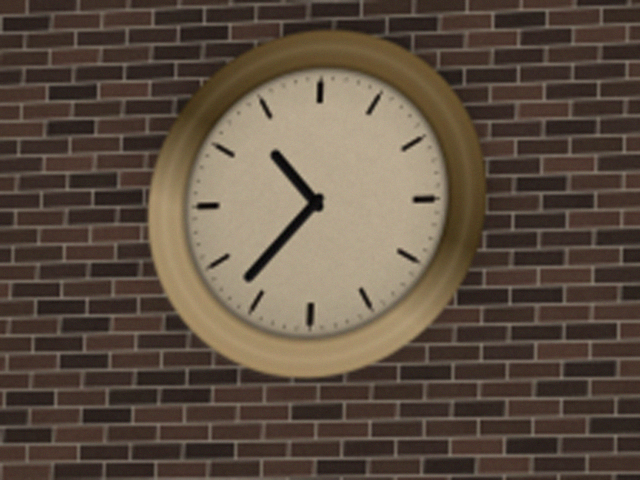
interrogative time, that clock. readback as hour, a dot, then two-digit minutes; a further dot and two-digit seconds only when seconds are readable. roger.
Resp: 10.37
